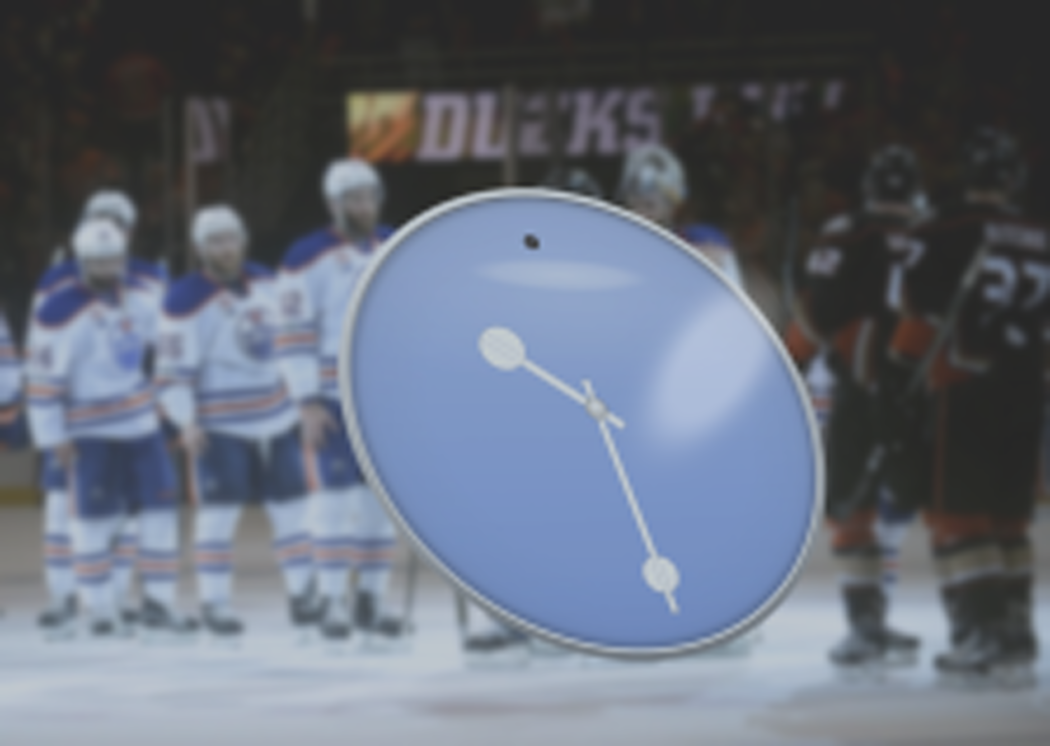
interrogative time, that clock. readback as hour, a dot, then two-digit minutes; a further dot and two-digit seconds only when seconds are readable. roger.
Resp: 10.30
